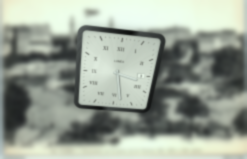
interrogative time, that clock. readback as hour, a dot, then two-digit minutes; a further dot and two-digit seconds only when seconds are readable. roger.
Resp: 3.28
